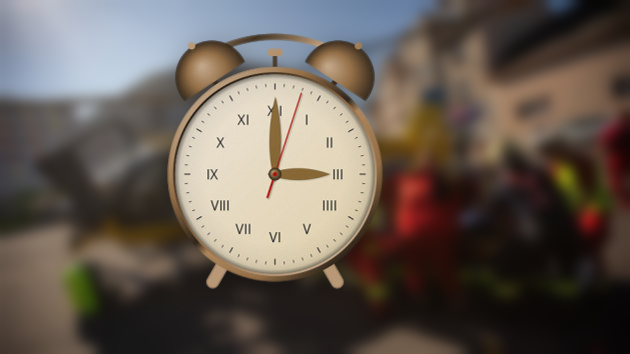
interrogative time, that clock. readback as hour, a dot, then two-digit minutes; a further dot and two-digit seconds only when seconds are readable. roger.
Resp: 3.00.03
